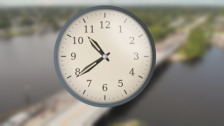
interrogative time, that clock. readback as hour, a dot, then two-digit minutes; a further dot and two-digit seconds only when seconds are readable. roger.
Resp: 10.39
